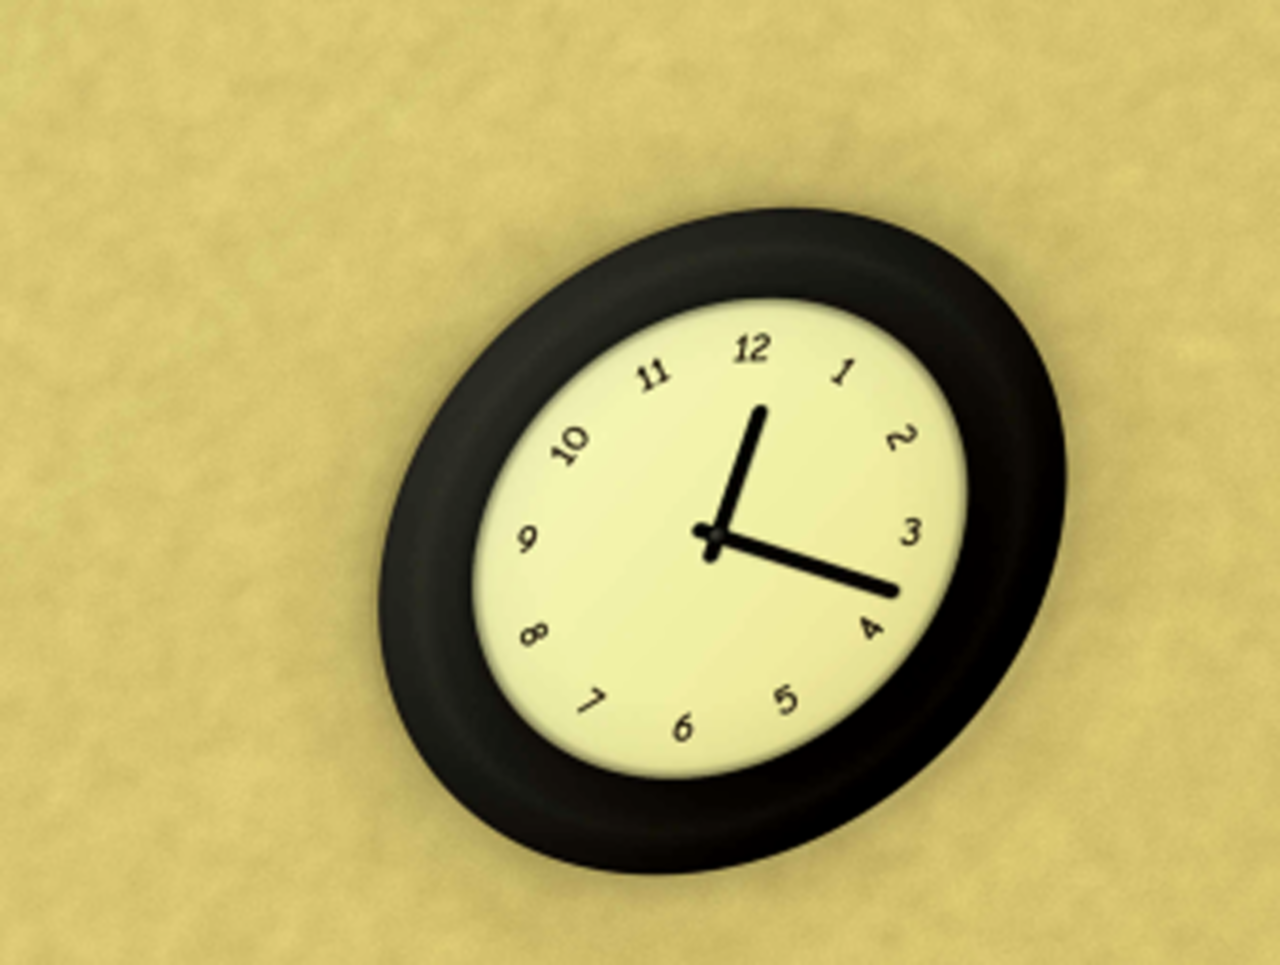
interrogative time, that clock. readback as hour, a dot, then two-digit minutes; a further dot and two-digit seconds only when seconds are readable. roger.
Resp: 12.18
